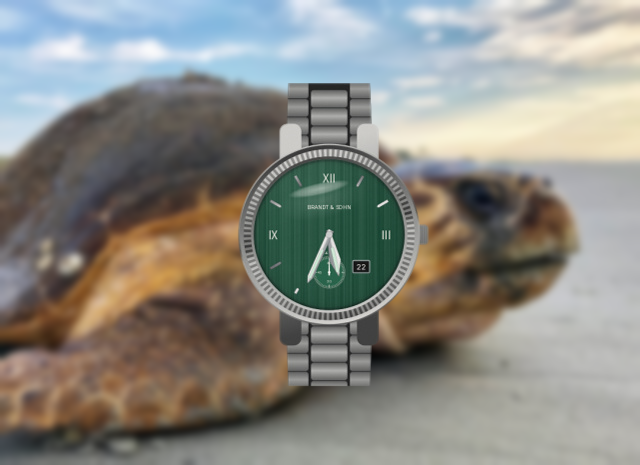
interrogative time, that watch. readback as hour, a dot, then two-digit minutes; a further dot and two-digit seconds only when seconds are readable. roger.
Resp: 5.34
